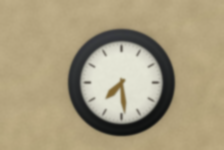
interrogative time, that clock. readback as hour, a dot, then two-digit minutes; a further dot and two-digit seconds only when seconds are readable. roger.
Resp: 7.29
